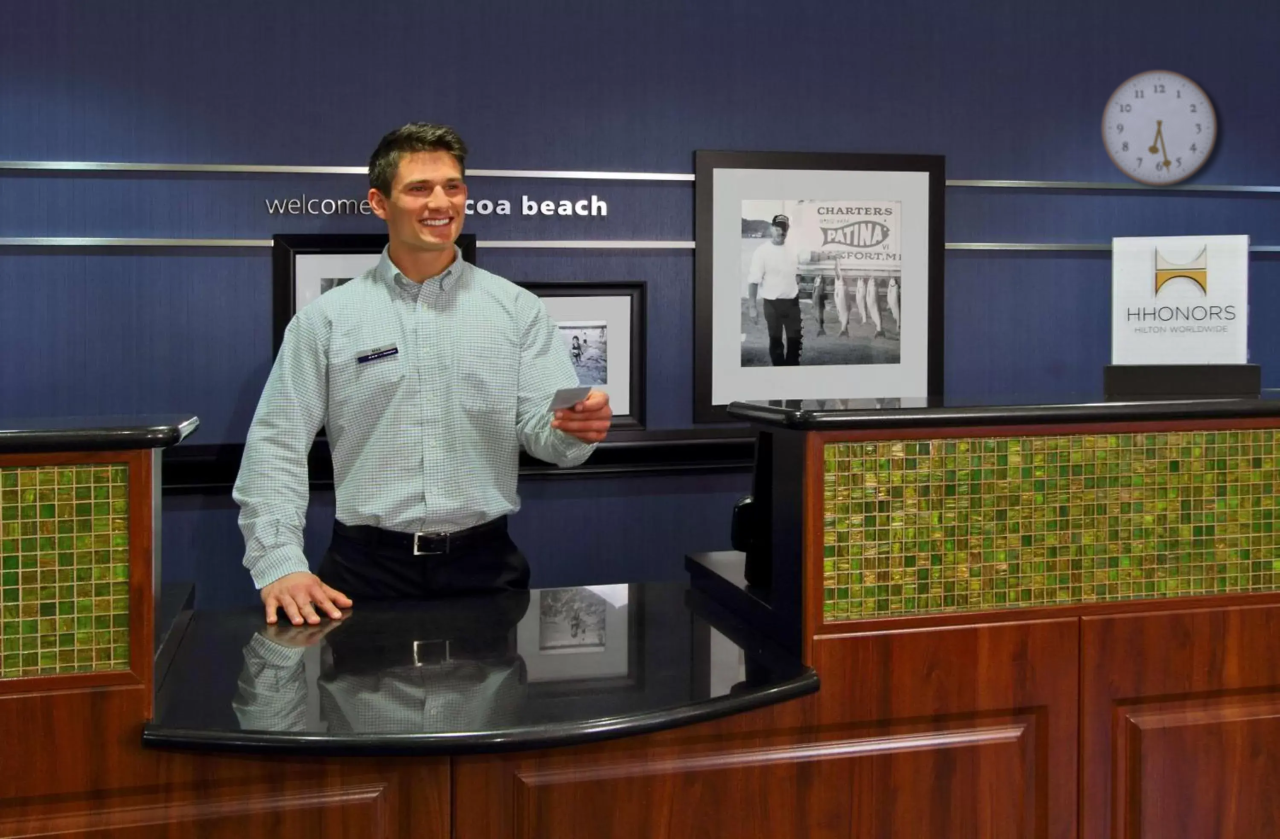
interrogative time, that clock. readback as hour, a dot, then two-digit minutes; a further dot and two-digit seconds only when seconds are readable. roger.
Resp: 6.28
